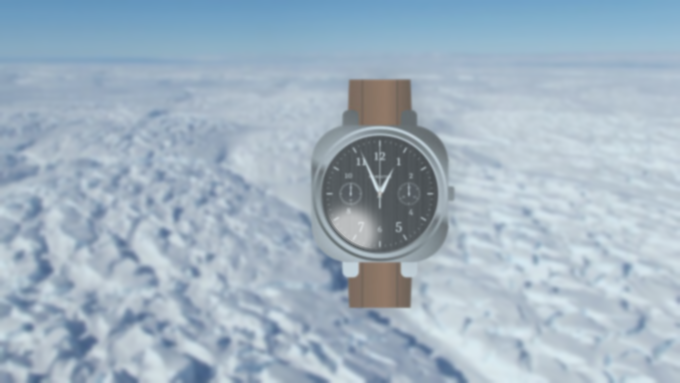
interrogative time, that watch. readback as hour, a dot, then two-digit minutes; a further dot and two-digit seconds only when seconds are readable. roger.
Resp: 12.56
